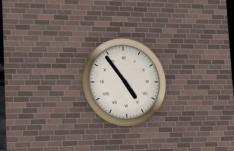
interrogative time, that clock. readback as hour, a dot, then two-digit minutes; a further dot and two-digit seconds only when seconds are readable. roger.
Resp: 4.54
